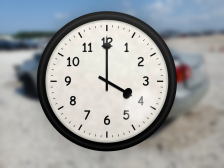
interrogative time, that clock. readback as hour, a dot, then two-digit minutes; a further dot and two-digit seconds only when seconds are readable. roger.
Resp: 4.00
